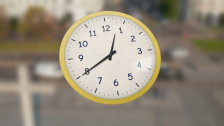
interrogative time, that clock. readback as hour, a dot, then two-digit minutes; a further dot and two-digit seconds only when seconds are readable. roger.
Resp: 12.40
